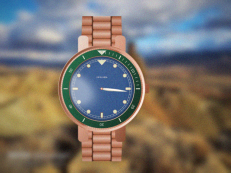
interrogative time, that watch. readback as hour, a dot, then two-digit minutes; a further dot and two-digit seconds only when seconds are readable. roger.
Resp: 3.16
